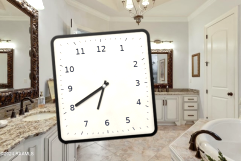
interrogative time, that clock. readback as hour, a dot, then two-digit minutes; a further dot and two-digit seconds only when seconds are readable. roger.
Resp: 6.40
